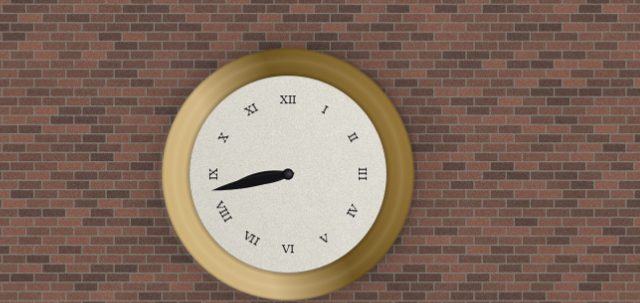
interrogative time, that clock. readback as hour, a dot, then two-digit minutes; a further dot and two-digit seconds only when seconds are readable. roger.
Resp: 8.43
